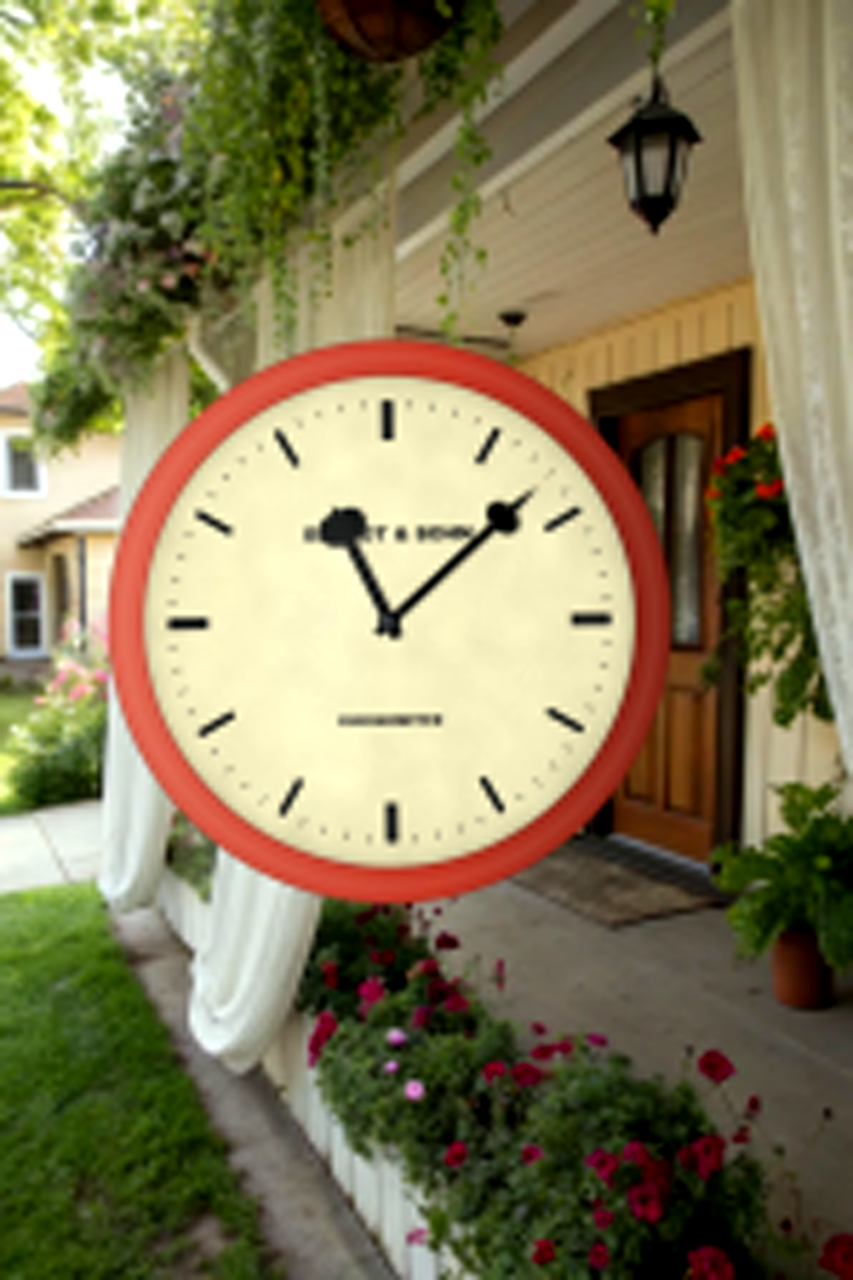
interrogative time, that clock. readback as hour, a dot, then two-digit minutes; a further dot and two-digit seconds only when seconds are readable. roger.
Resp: 11.08
